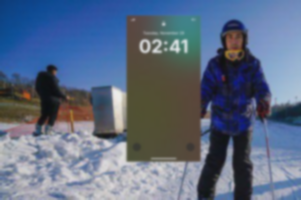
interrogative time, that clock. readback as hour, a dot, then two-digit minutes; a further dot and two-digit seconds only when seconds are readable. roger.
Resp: 2.41
